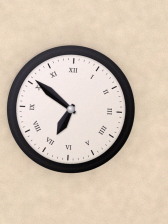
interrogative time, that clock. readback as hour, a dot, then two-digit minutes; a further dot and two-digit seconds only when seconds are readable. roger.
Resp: 6.51
